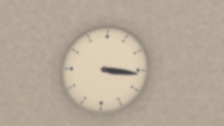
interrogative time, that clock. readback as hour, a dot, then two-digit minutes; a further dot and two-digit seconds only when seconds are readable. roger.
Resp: 3.16
